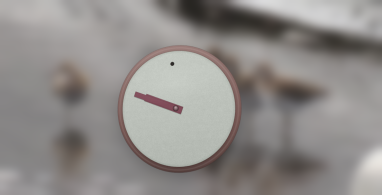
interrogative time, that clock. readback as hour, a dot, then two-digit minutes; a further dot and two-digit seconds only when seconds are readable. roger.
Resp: 9.49
